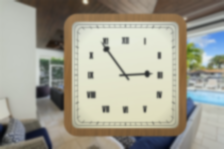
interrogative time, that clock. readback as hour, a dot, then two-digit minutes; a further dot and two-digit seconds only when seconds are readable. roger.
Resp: 2.54
